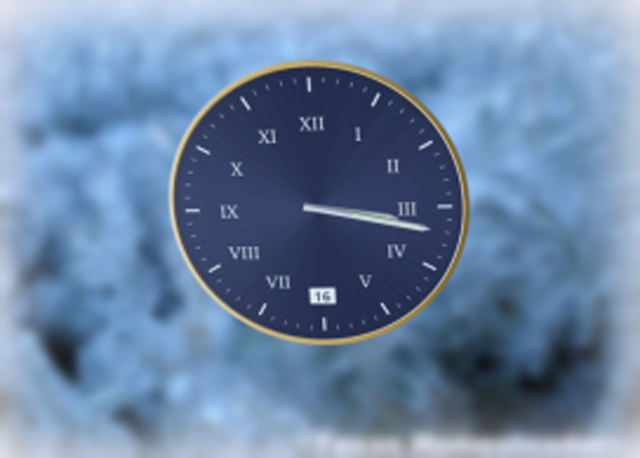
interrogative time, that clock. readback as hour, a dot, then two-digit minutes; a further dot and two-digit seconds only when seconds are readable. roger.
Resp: 3.17
